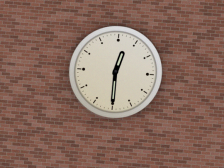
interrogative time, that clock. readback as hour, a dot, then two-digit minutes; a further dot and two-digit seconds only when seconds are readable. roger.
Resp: 12.30
